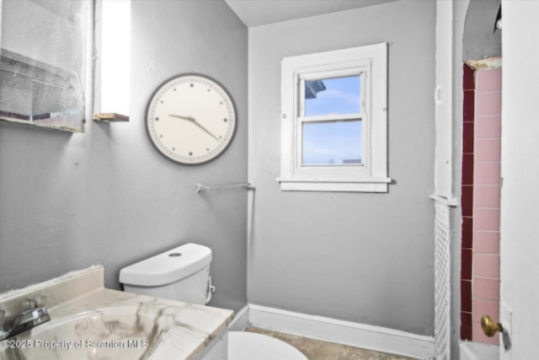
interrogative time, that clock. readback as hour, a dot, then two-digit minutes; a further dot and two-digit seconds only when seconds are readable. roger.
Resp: 9.21
